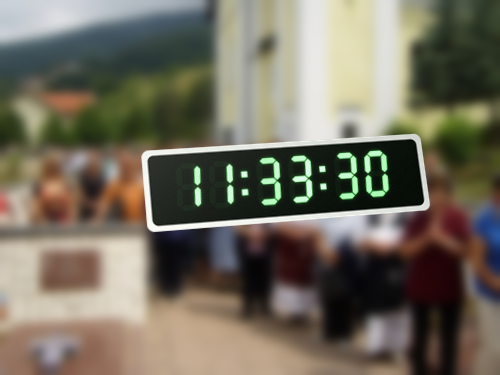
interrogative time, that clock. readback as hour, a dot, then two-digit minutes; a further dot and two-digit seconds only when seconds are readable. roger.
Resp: 11.33.30
